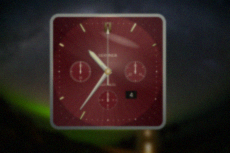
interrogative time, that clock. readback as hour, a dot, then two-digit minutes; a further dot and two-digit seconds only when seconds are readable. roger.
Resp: 10.36
